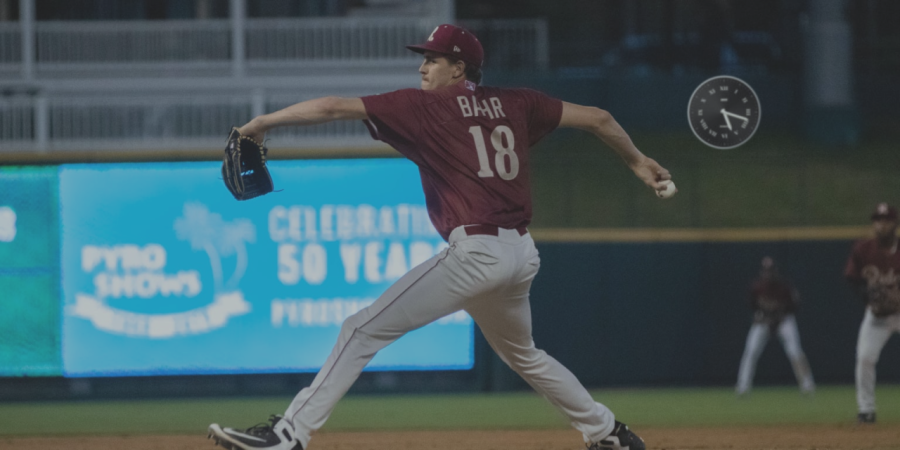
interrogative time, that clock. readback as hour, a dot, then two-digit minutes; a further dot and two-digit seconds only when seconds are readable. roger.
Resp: 5.18
